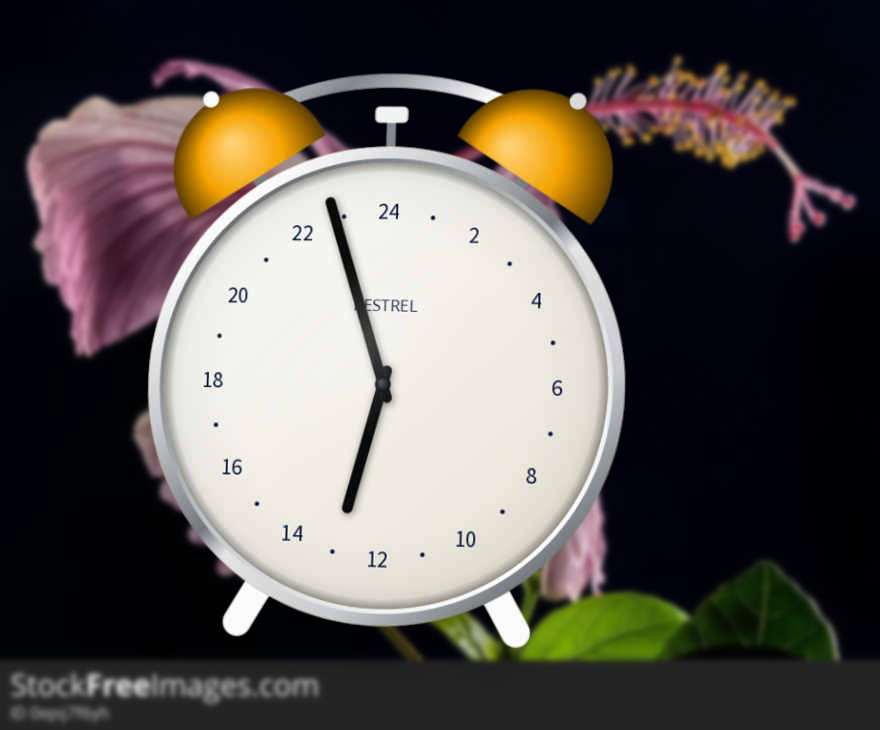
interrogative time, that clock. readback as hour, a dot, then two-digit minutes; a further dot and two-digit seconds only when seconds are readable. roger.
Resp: 12.57
